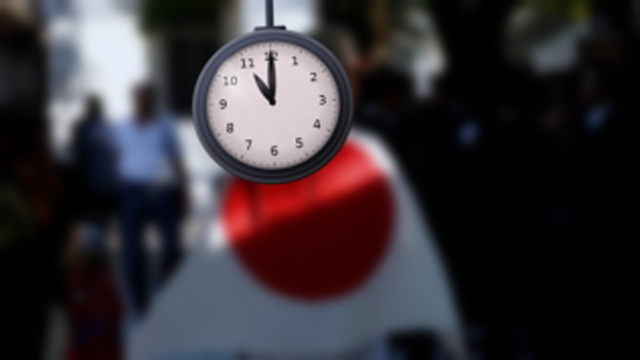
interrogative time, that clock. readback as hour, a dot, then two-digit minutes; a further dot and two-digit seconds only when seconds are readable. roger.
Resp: 11.00
